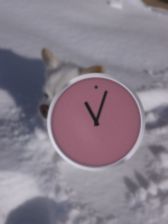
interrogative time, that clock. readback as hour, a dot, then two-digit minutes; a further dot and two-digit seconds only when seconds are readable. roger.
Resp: 11.03
